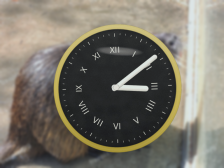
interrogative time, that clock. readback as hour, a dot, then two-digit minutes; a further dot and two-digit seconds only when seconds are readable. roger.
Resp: 3.09
